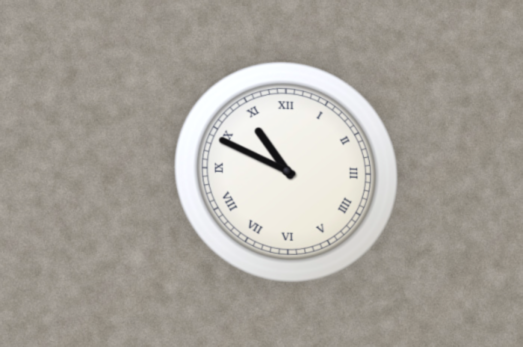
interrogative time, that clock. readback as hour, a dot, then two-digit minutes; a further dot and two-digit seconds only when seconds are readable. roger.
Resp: 10.49
